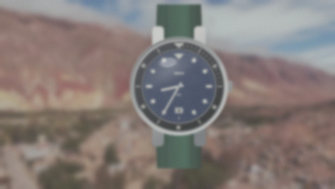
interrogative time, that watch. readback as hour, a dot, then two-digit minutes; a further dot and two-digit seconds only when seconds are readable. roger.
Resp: 8.35
